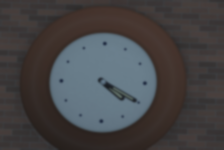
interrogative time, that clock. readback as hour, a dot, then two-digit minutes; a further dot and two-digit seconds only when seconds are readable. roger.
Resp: 4.20
